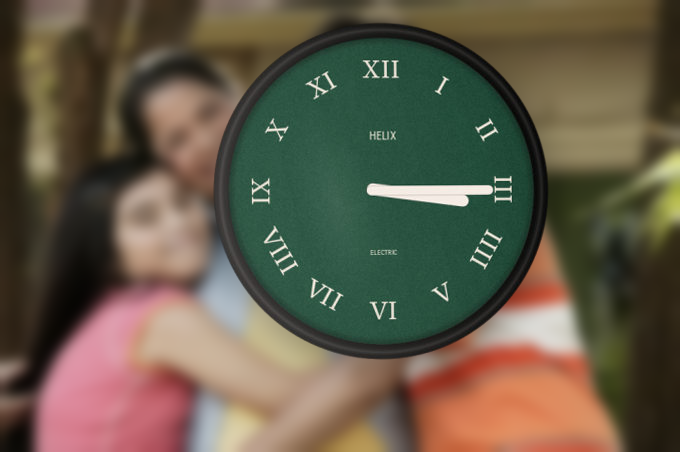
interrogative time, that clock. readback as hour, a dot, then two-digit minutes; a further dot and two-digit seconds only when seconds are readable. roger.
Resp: 3.15
